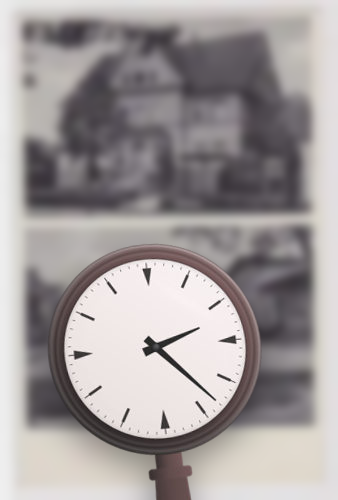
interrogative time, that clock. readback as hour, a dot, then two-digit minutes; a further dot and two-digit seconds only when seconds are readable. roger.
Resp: 2.23
